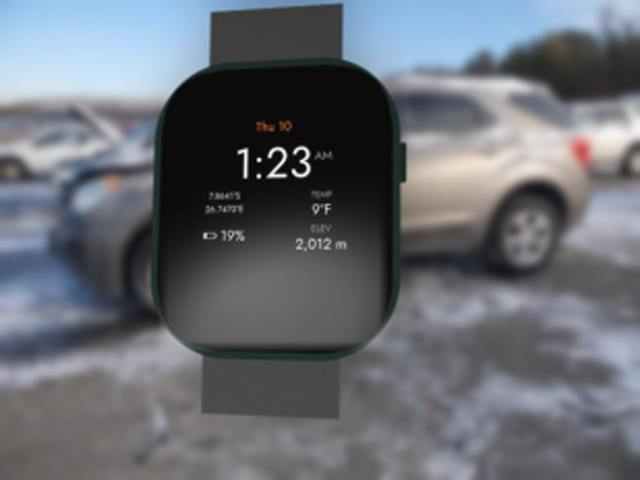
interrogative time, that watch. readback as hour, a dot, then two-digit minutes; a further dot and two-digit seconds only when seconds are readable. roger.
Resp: 1.23
